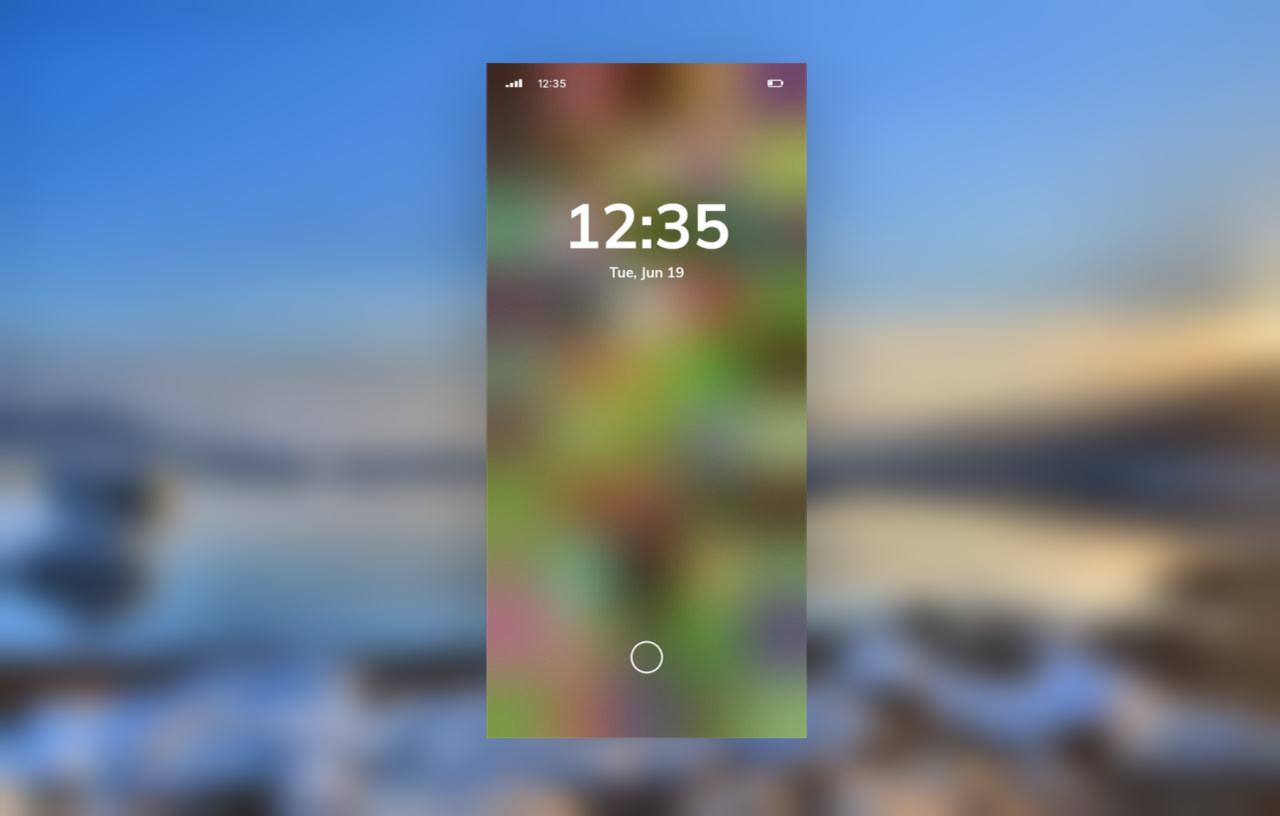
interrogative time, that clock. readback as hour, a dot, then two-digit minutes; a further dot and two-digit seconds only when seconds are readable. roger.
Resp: 12.35
